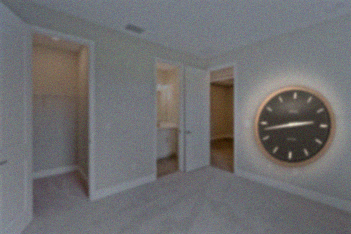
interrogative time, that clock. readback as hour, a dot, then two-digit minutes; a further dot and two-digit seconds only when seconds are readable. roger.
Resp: 2.43
